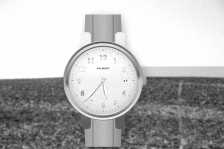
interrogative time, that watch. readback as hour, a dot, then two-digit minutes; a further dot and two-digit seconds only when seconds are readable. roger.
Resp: 5.37
